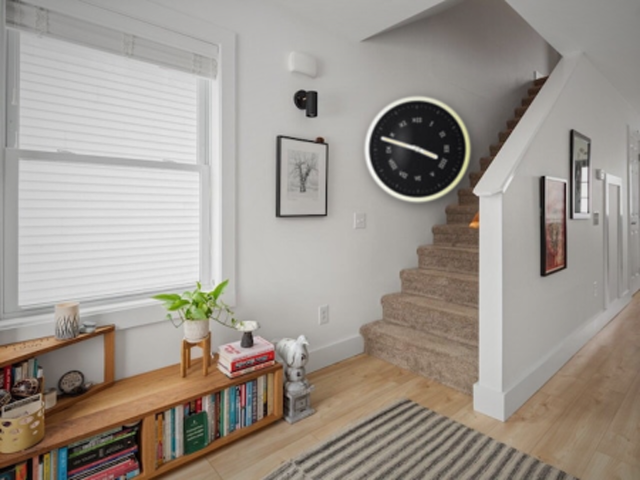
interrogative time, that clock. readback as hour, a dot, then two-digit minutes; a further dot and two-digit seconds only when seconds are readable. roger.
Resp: 3.48
